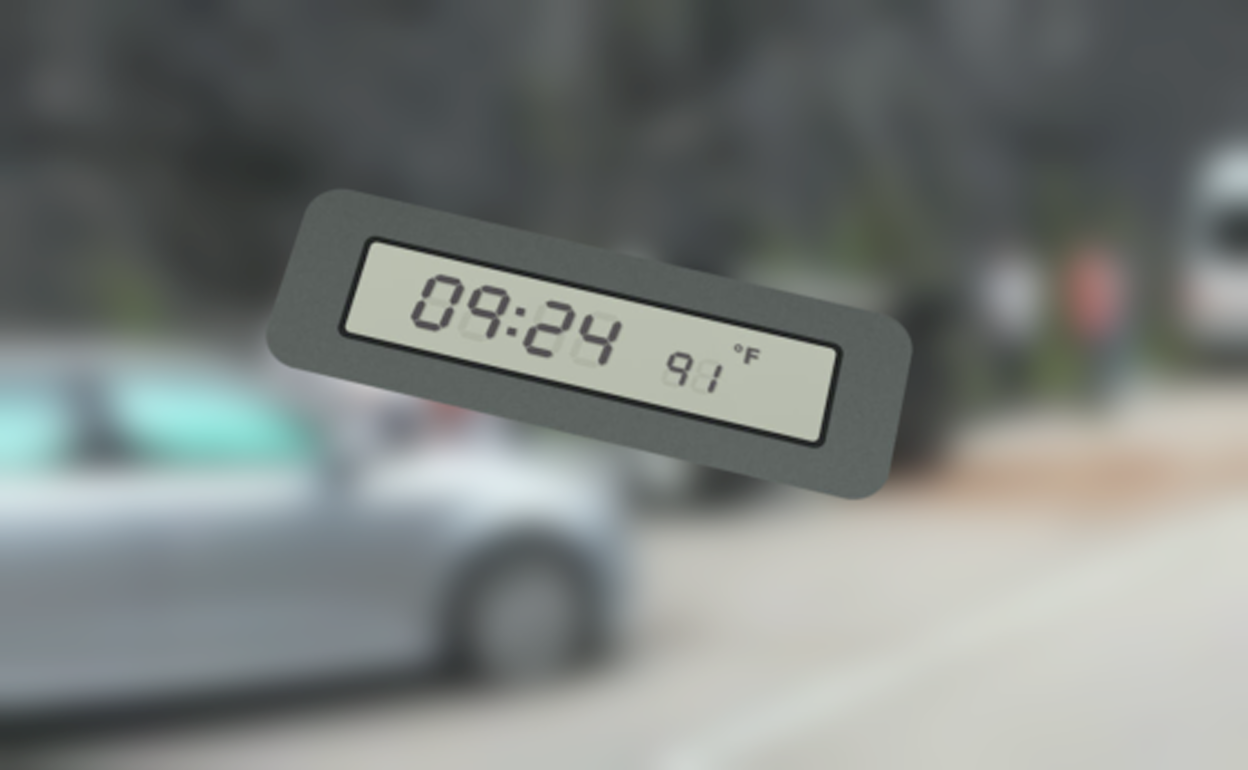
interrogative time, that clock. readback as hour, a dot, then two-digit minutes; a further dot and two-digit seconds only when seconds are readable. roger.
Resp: 9.24
